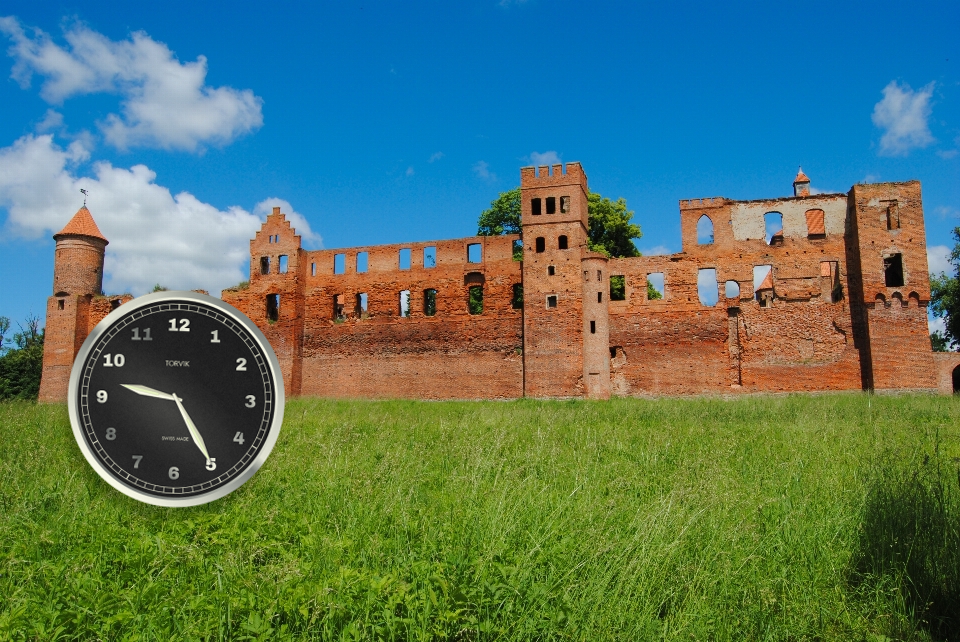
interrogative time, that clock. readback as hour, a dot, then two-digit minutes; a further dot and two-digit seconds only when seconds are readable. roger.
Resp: 9.25
